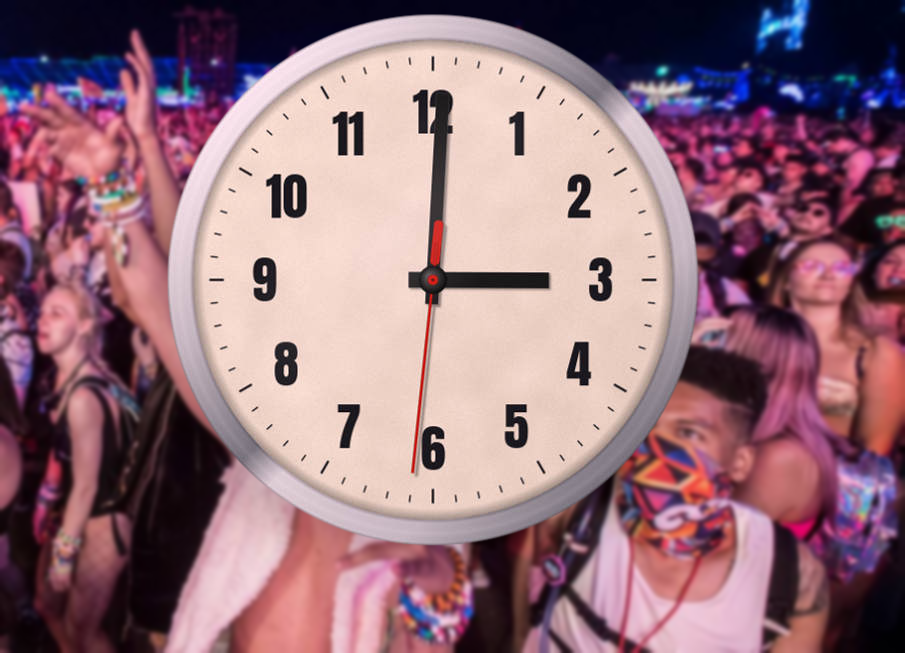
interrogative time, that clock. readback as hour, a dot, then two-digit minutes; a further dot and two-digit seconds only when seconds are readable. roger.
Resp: 3.00.31
